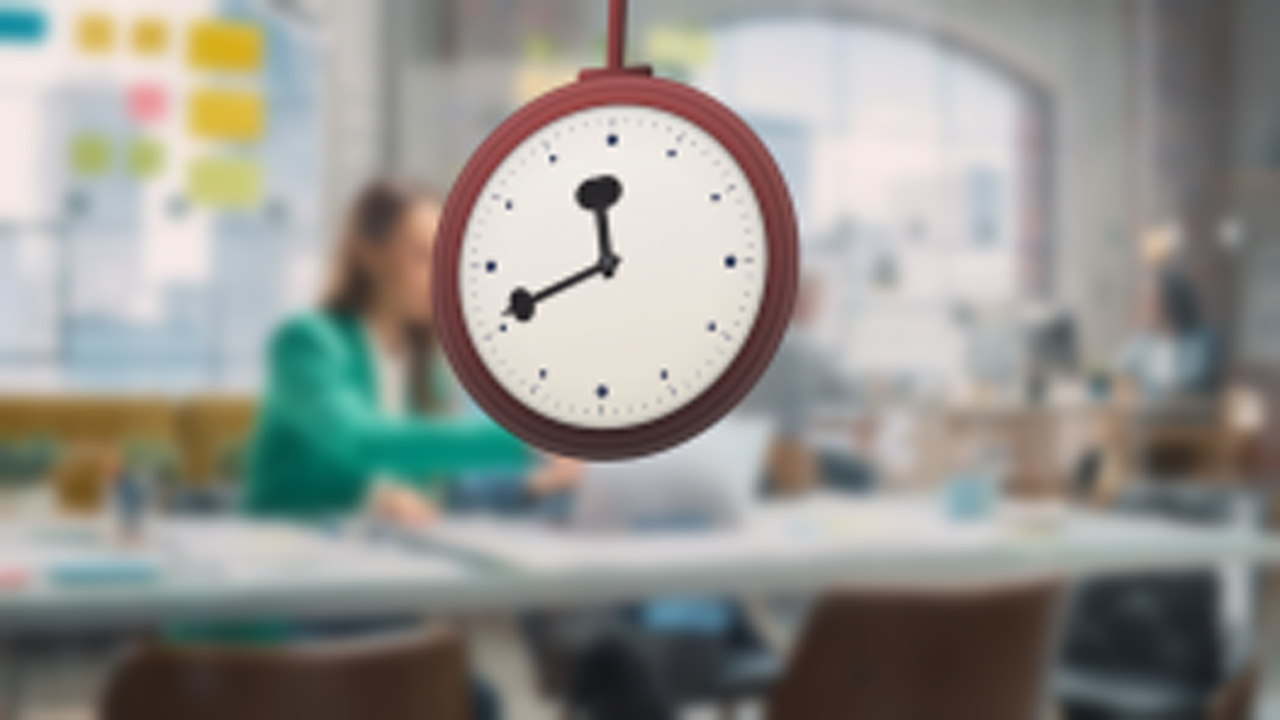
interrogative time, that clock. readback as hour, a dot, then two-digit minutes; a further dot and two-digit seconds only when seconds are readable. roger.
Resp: 11.41
